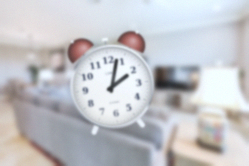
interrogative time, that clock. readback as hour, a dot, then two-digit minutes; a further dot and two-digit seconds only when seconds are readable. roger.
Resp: 2.03
